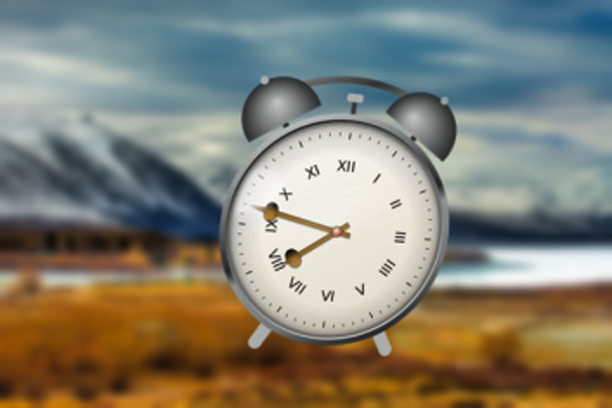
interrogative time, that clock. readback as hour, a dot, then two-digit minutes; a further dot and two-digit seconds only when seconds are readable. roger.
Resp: 7.47
